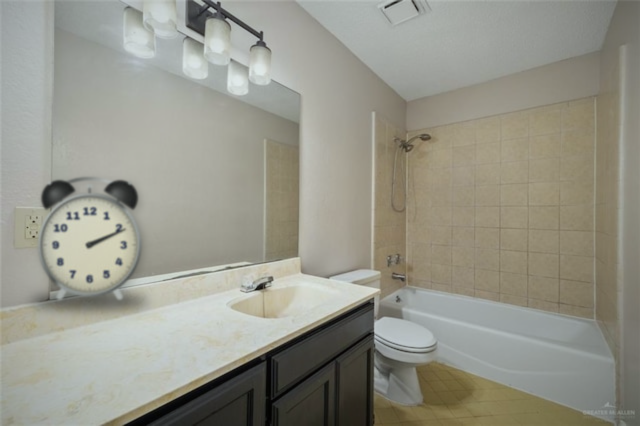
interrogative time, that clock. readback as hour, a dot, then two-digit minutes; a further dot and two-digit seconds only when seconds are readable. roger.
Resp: 2.11
